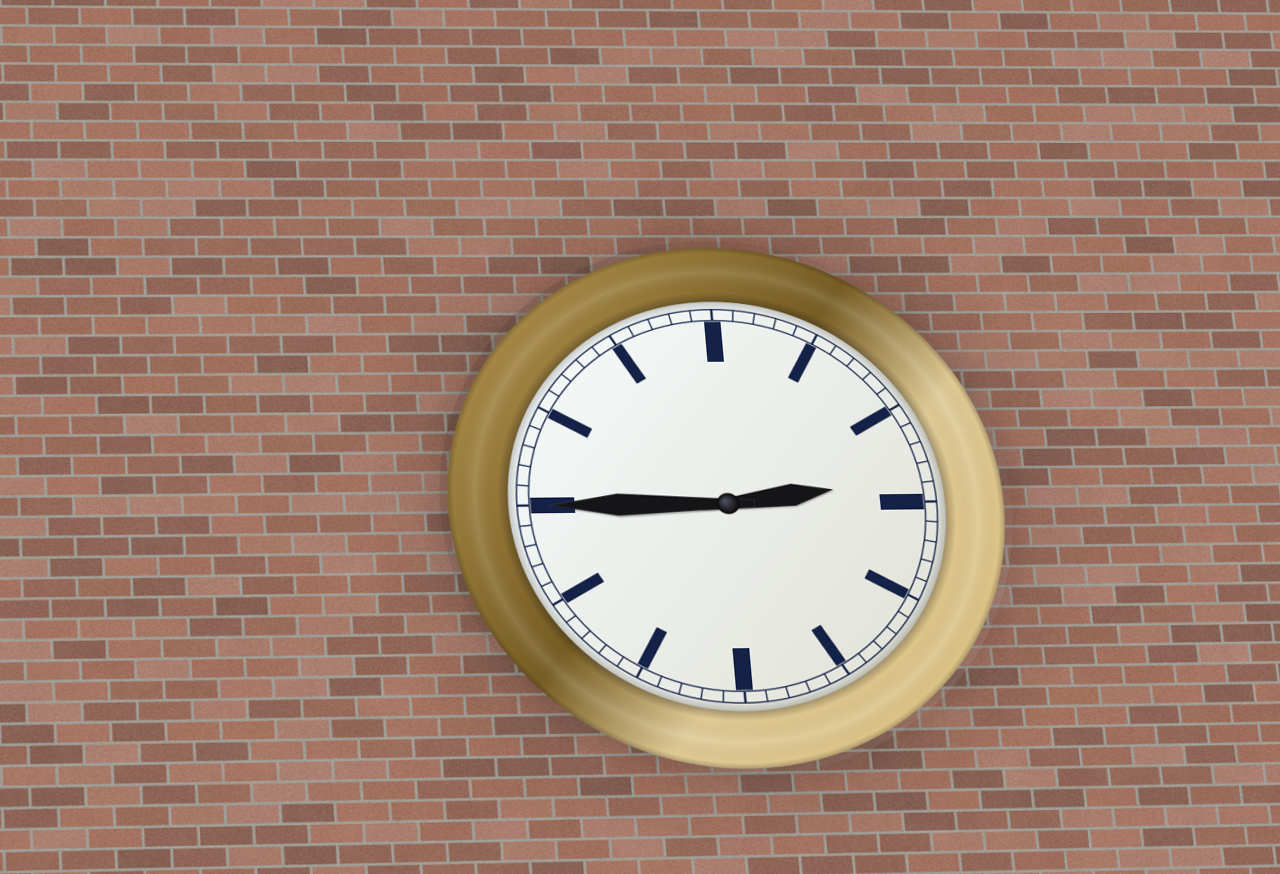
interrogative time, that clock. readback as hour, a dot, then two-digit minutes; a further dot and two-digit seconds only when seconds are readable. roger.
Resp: 2.45
